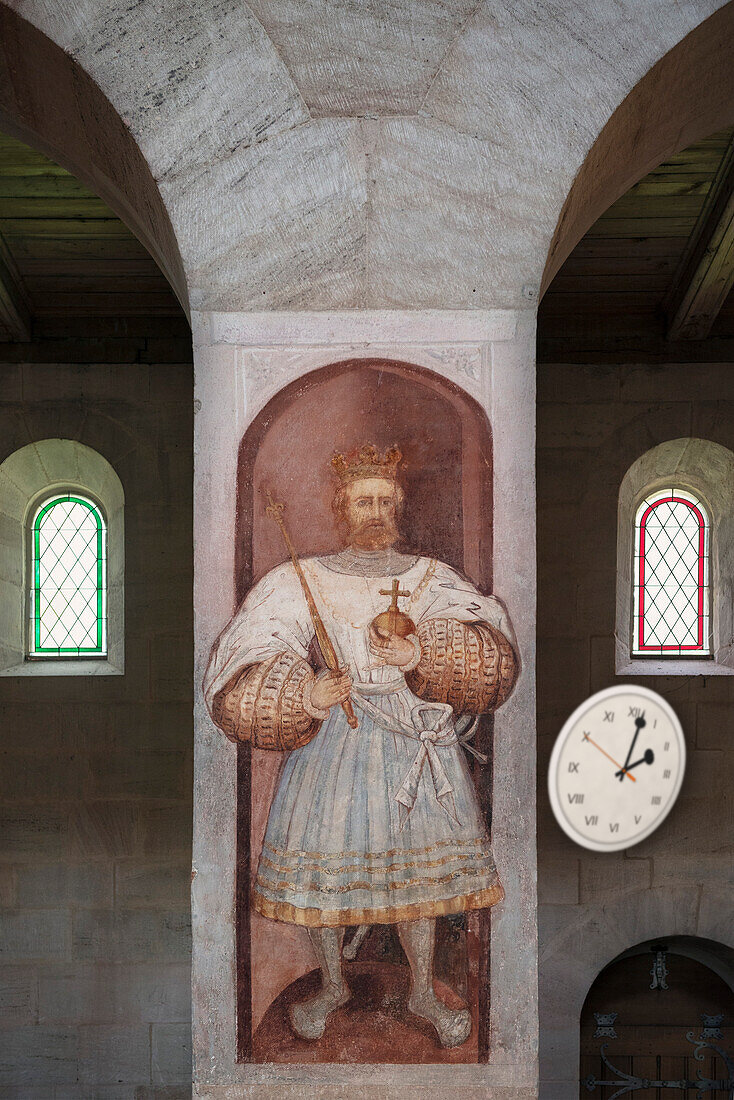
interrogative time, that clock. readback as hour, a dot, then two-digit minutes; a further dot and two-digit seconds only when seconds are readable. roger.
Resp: 2.01.50
